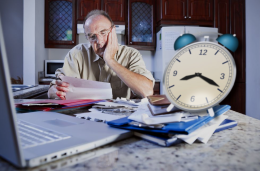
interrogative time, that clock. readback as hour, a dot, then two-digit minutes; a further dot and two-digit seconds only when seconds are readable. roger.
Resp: 8.19
